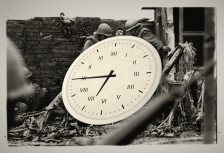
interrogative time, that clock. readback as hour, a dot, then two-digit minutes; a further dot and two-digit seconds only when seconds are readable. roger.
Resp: 6.45
